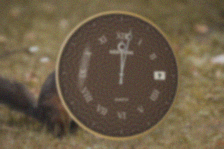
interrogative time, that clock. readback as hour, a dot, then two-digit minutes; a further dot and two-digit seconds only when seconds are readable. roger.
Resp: 12.02
